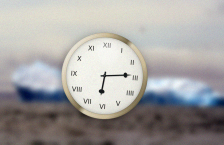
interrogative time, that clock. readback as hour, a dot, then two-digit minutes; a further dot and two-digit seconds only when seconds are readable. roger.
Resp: 6.14
